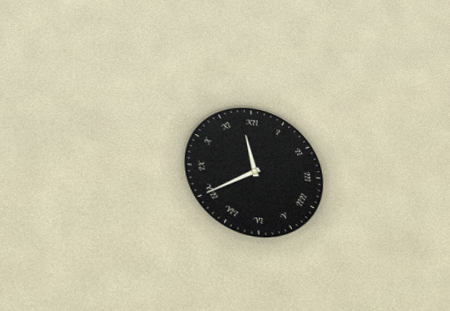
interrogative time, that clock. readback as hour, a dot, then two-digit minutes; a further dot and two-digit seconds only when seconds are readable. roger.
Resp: 11.40
